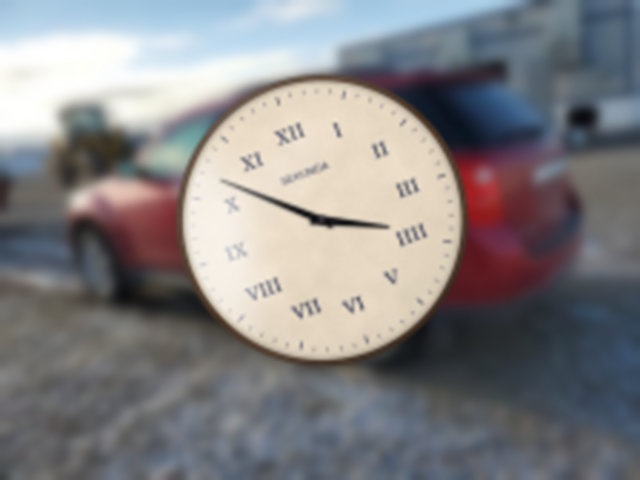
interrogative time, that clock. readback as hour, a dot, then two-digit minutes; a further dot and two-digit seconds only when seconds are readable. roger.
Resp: 3.52
